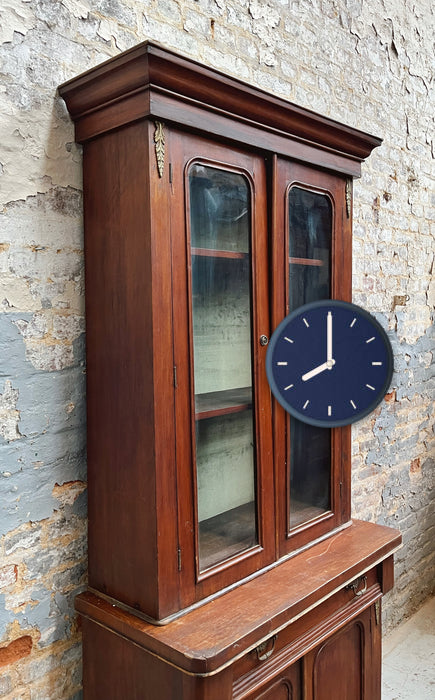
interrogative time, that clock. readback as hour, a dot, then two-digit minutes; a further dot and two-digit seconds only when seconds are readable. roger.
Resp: 8.00
